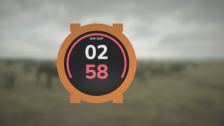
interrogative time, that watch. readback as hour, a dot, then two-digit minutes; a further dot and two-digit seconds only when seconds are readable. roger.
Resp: 2.58
